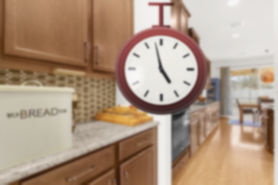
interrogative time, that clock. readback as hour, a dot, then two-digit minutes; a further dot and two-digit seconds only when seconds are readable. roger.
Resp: 4.58
